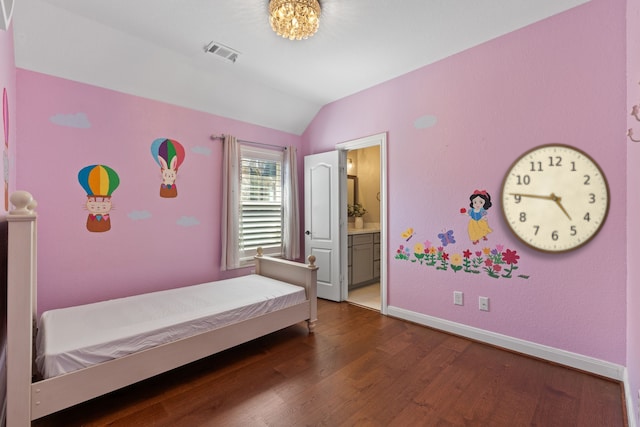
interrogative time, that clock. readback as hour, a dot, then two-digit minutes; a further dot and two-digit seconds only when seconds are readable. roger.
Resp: 4.46
